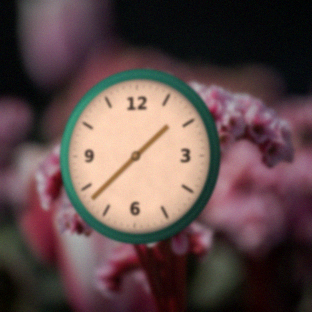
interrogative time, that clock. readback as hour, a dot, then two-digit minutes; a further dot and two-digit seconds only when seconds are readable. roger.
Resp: 1.38
